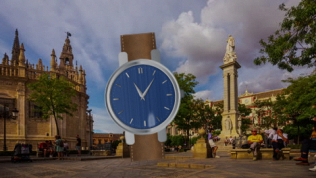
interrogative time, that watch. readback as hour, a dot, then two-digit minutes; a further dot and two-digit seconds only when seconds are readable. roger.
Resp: 11.06
